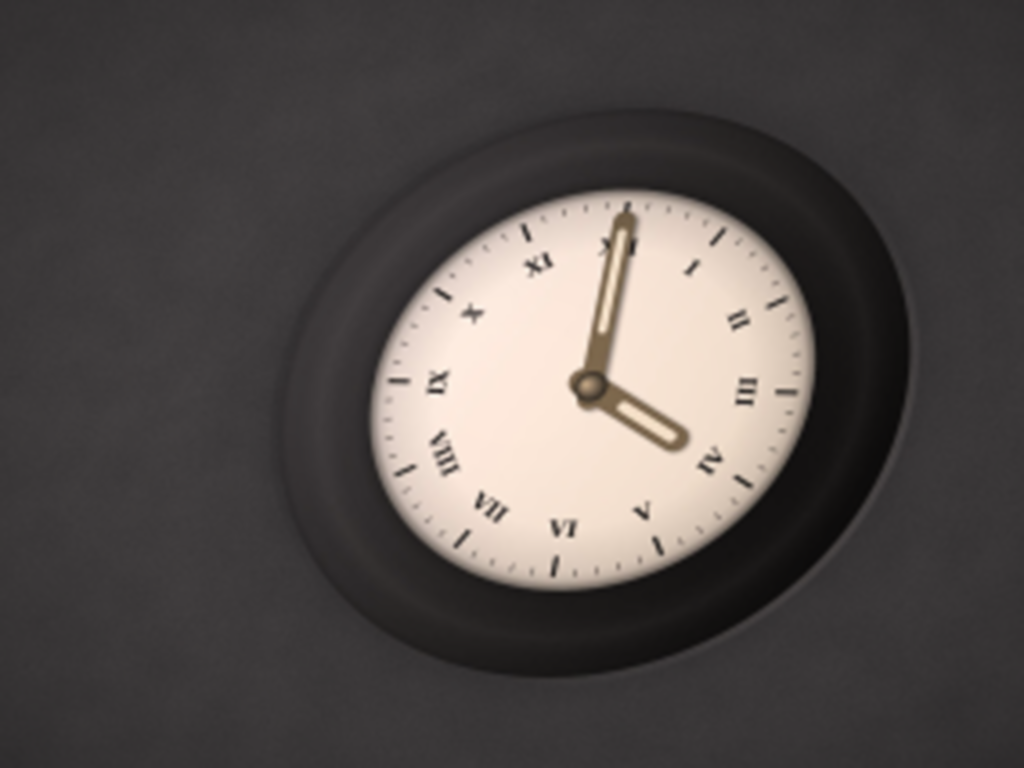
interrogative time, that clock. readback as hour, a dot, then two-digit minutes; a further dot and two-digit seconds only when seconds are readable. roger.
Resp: 4.00
